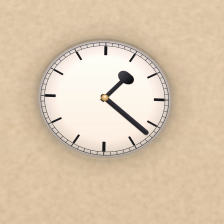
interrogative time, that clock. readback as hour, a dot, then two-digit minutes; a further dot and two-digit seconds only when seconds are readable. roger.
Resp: 1.22
